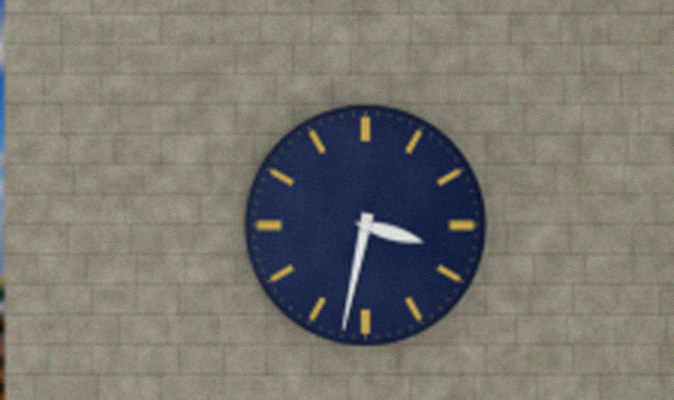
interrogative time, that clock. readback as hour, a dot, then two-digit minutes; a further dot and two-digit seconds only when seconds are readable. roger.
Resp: 3.32
